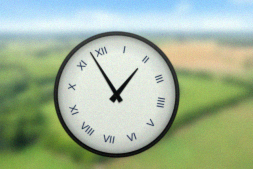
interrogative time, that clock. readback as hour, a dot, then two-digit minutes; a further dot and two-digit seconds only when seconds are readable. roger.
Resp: 1.58
